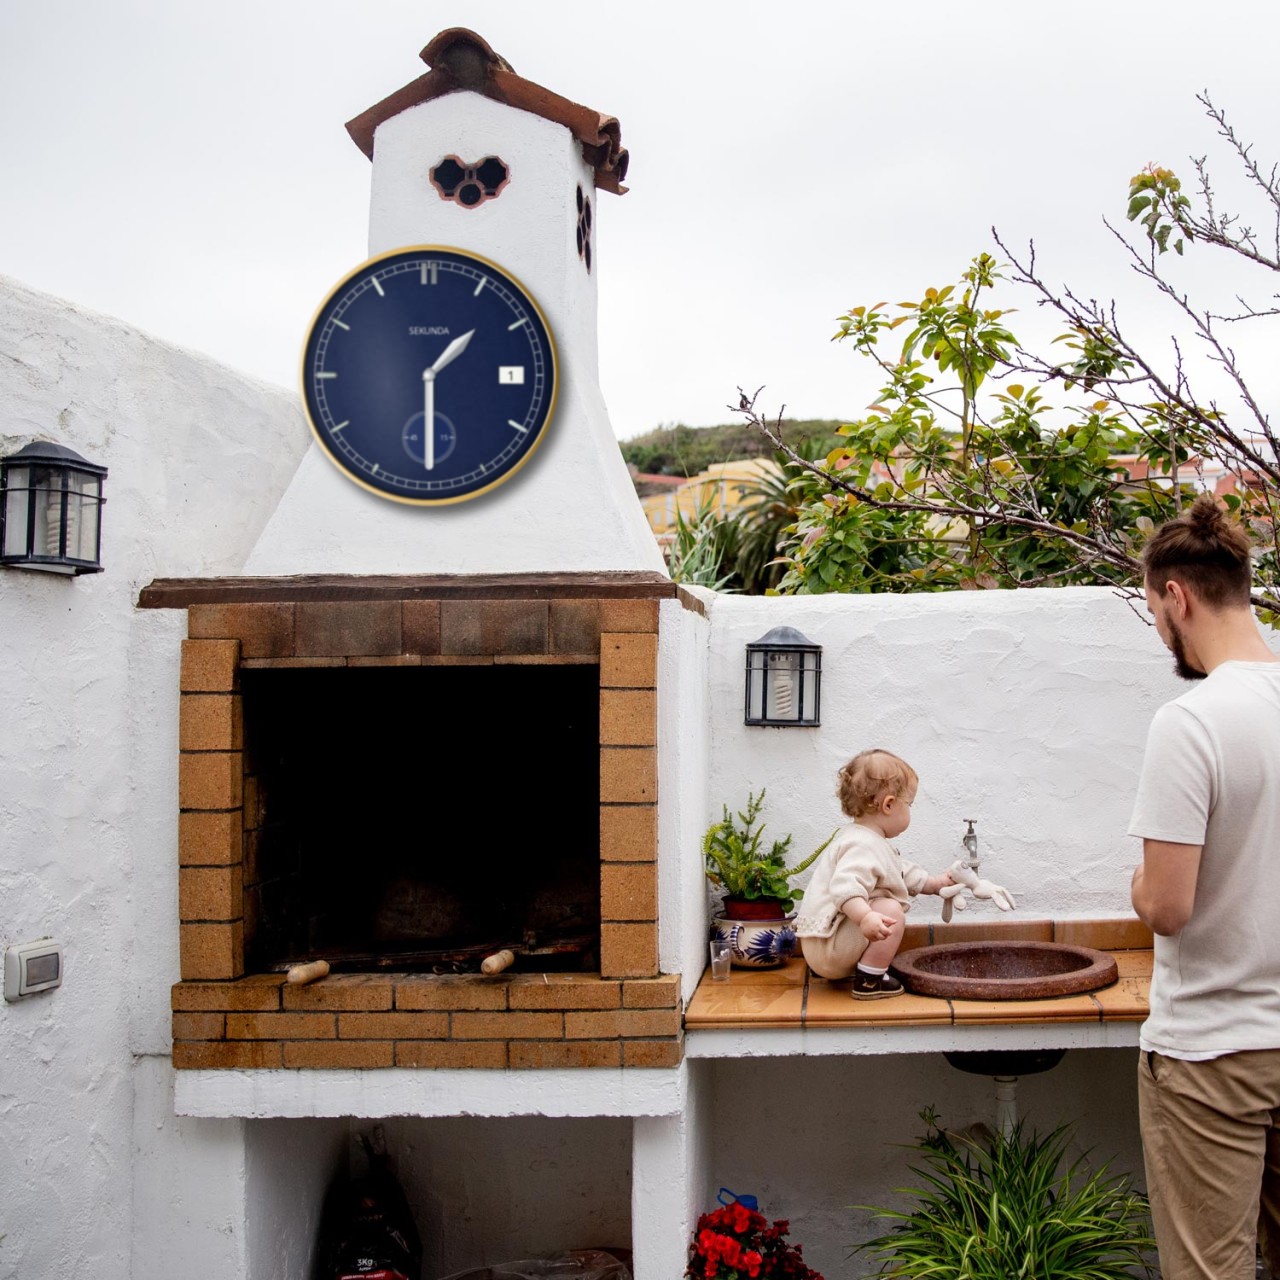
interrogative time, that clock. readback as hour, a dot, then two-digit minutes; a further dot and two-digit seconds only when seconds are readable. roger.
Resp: 1.30
